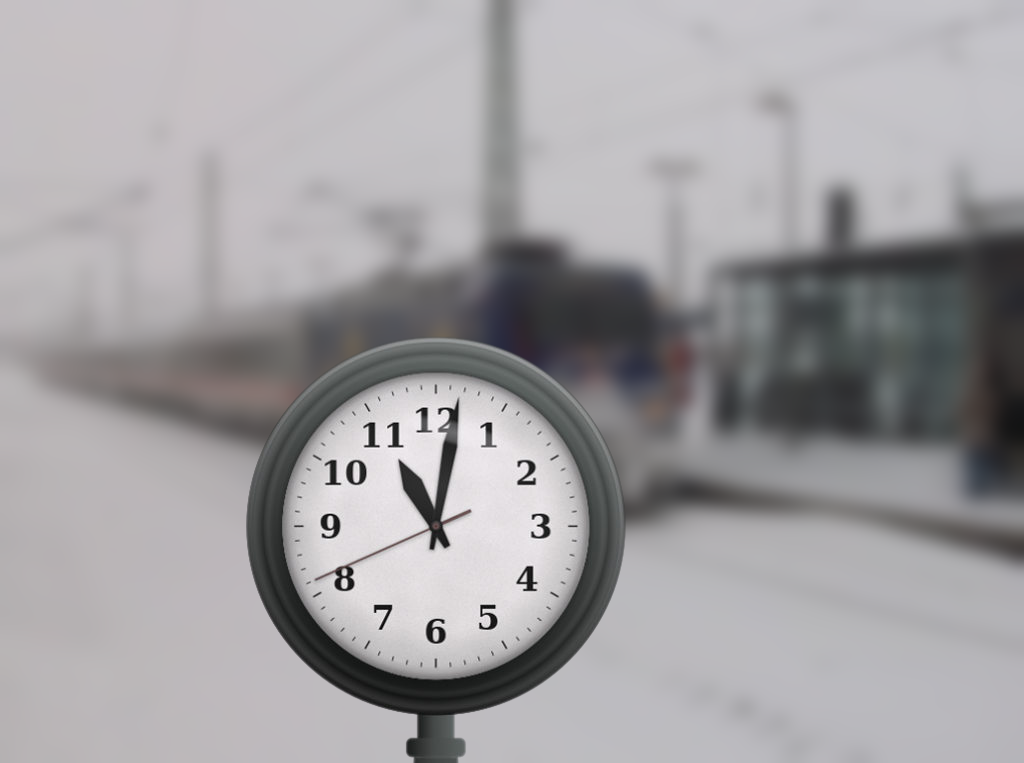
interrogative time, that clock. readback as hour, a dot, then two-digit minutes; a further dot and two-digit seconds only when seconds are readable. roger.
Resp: 11.01.41
